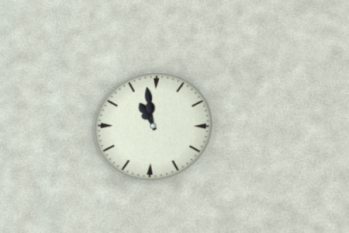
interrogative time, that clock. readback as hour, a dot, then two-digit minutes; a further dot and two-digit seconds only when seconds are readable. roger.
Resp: 10.58
